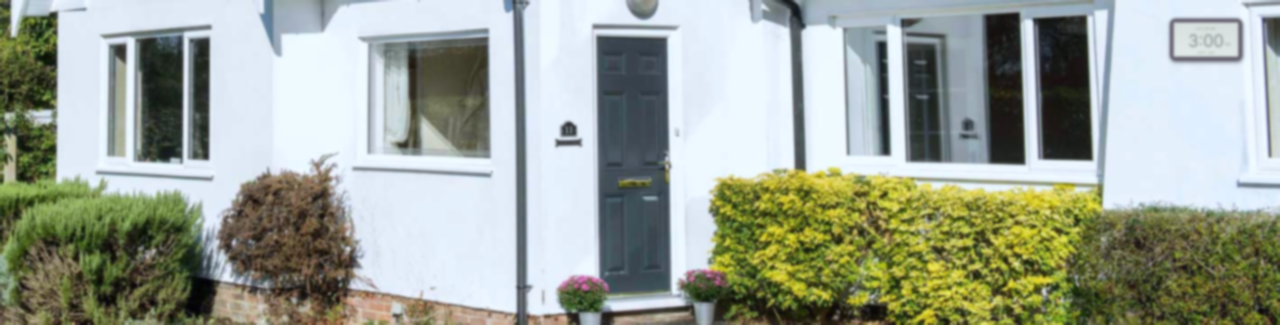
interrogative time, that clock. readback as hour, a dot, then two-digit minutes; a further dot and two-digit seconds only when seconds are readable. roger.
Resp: 3.00
